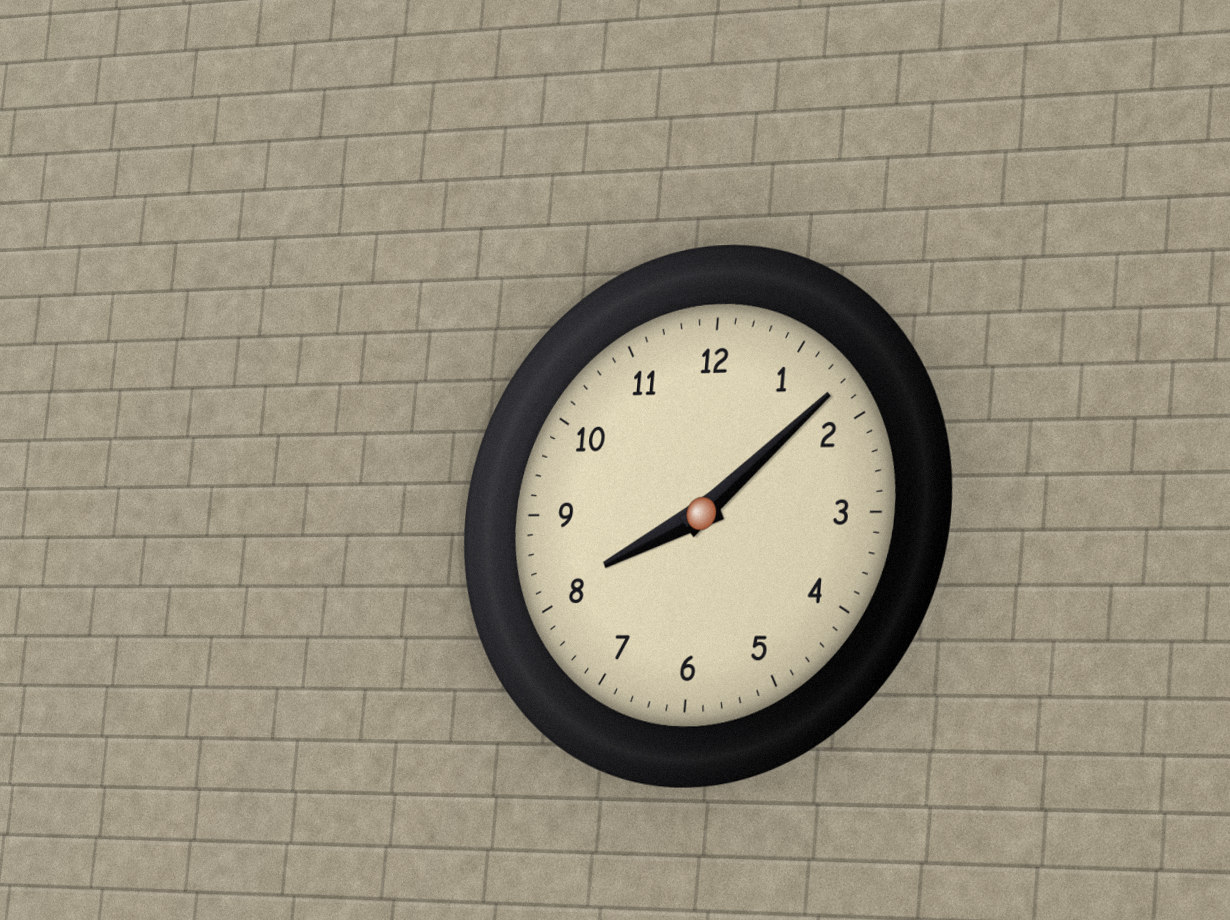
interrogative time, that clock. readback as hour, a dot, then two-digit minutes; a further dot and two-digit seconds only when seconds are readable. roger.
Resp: 8.08
